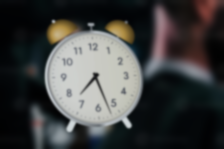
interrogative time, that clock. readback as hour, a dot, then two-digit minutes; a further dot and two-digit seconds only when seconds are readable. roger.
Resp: 7.27
